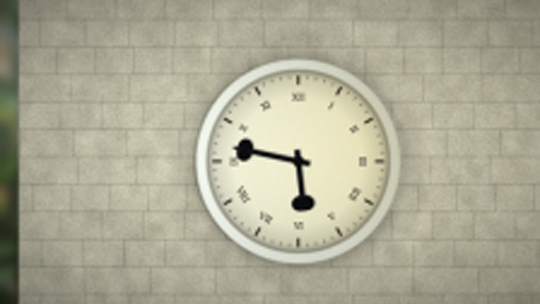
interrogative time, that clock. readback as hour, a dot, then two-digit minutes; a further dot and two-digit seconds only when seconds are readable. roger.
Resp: 5.47
